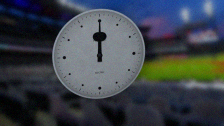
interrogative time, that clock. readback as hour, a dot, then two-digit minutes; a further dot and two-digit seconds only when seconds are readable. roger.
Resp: 12.00
